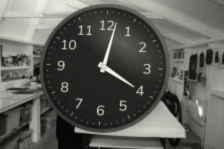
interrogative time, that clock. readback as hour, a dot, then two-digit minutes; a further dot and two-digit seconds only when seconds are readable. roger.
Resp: 4.02
